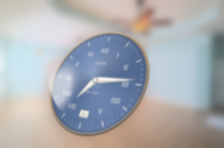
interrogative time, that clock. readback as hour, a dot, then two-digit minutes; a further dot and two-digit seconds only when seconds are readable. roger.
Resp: 7.14
